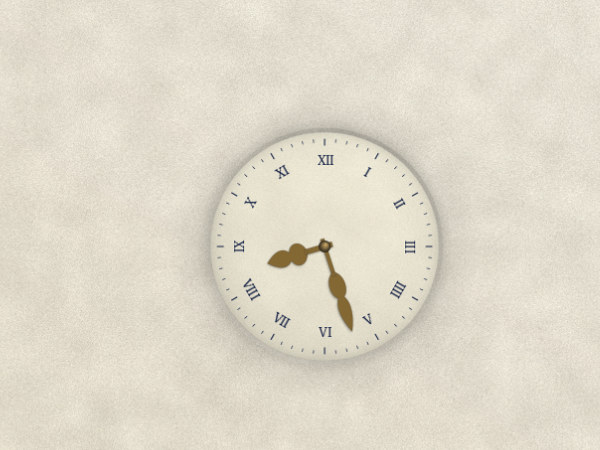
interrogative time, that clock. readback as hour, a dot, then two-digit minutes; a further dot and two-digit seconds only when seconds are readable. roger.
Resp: 8.27
